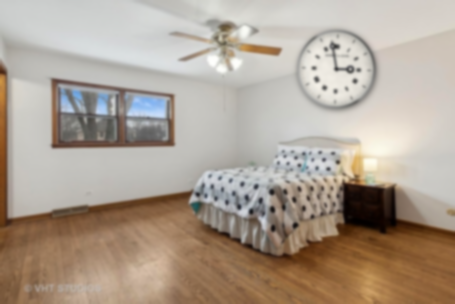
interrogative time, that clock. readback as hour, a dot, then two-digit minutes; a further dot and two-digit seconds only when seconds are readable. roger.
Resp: 2.58
